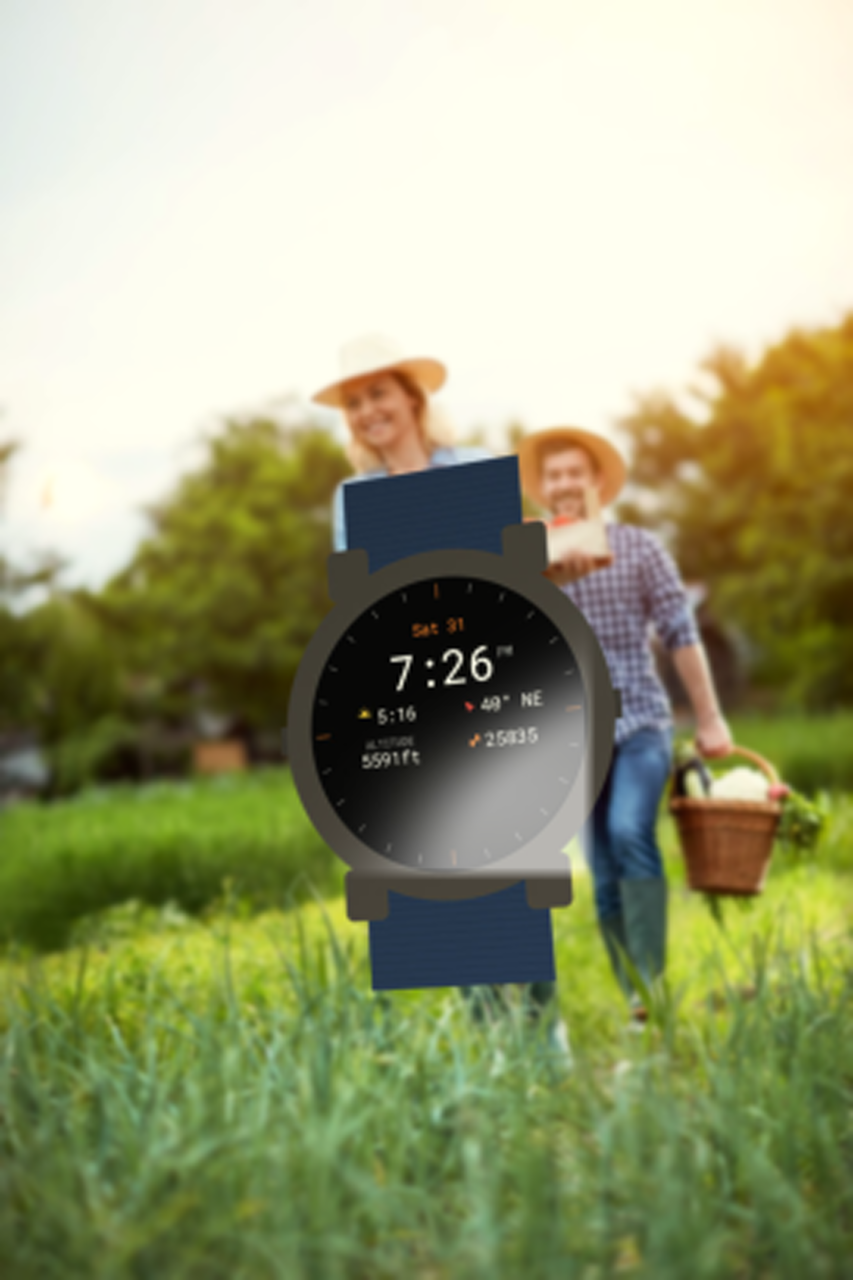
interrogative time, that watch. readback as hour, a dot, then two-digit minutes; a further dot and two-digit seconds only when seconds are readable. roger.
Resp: 7.26
